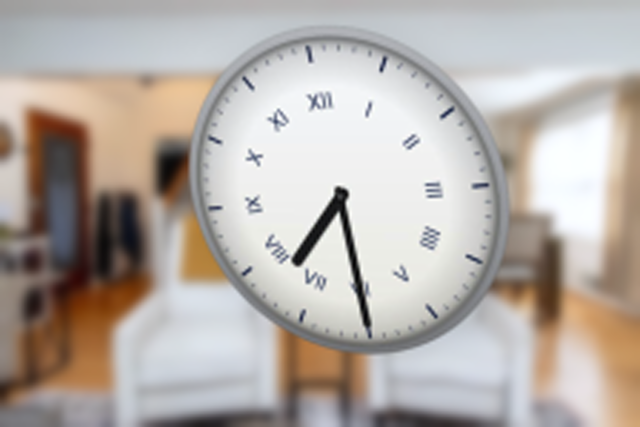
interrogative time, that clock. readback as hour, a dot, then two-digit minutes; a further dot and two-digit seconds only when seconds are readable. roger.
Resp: 7.30
